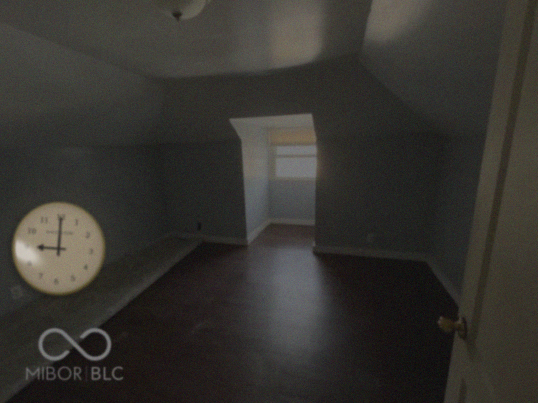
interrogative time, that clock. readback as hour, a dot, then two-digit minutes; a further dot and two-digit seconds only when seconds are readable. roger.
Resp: 9.00
